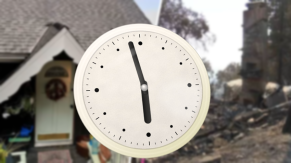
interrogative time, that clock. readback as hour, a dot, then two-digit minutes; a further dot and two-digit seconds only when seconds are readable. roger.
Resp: 5.58
